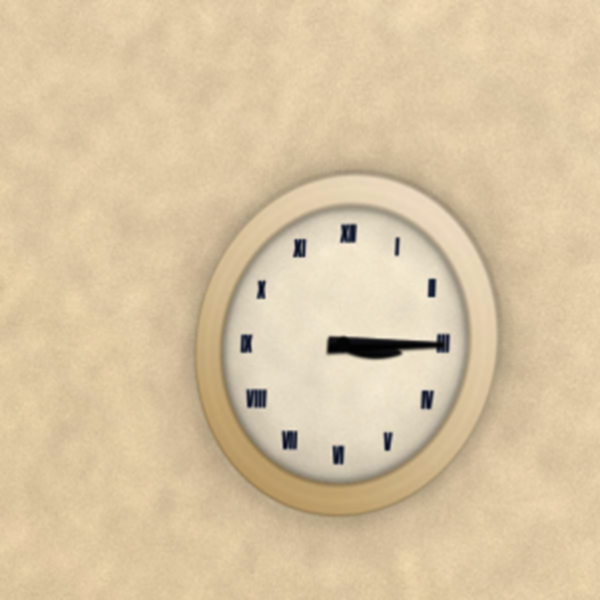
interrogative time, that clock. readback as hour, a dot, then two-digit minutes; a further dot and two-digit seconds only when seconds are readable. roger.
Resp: 3.15
